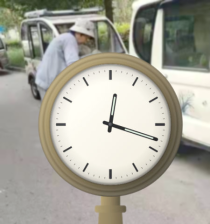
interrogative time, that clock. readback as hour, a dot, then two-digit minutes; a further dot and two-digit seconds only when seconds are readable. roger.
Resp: 12.18
